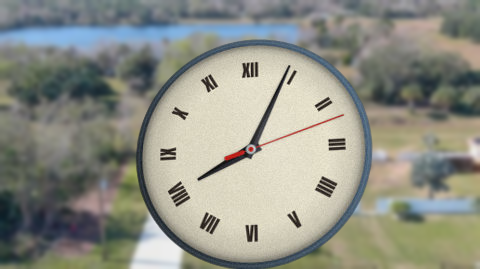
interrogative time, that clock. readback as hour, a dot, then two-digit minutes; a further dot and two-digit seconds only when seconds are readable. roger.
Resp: 8.04.12
